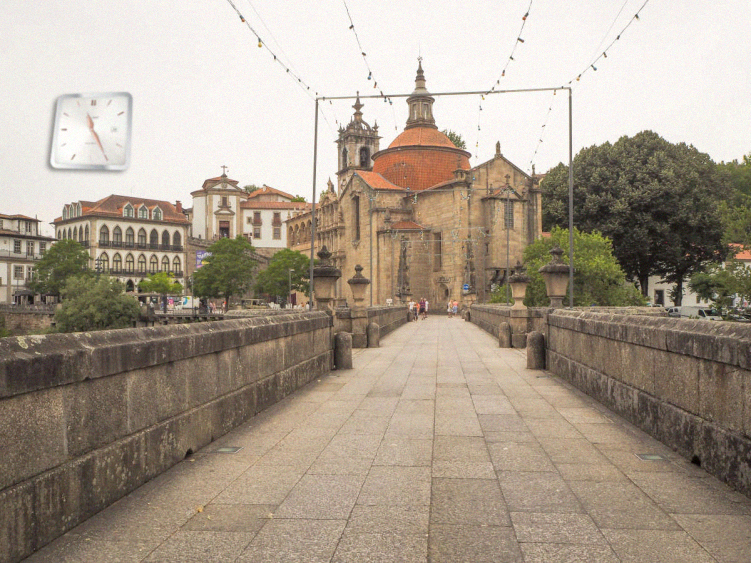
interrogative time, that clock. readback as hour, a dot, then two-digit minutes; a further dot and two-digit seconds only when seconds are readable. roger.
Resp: 11.25
